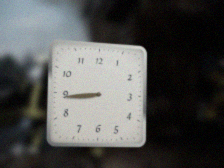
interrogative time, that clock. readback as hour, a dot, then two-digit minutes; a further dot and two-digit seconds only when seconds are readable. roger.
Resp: 8.44
